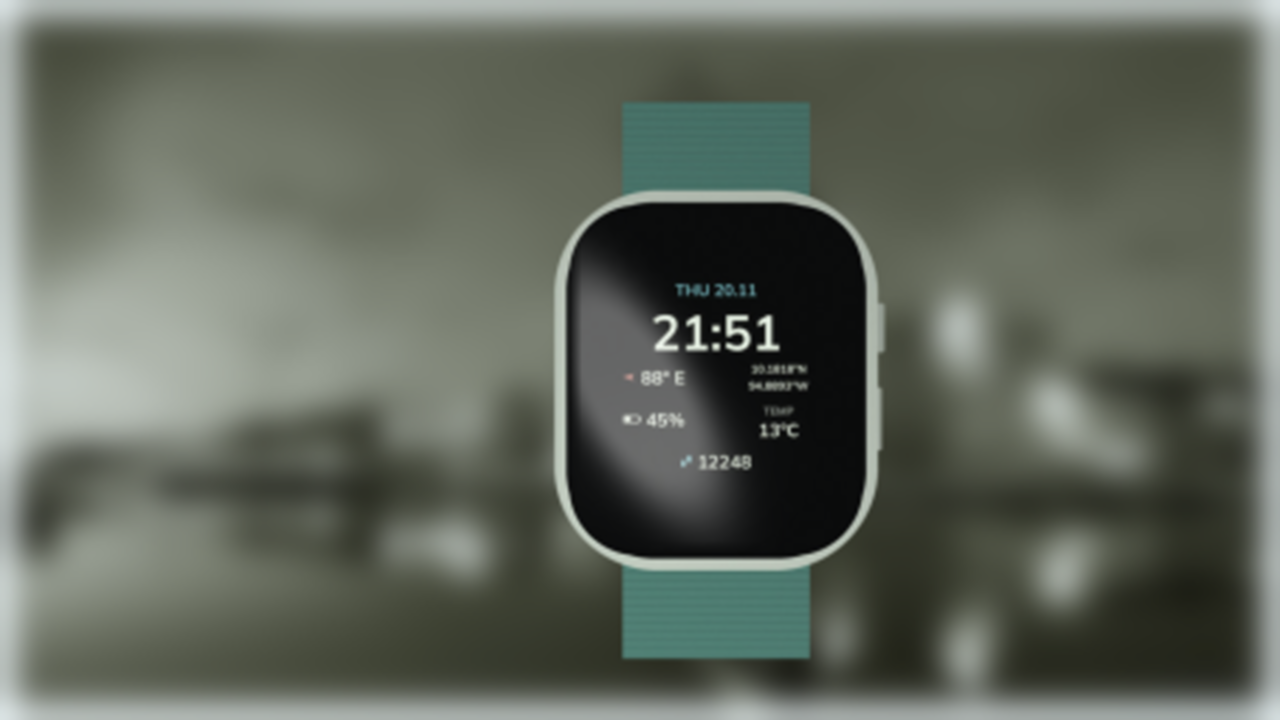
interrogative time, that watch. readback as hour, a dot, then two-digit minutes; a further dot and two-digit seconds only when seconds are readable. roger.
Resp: 21.51
